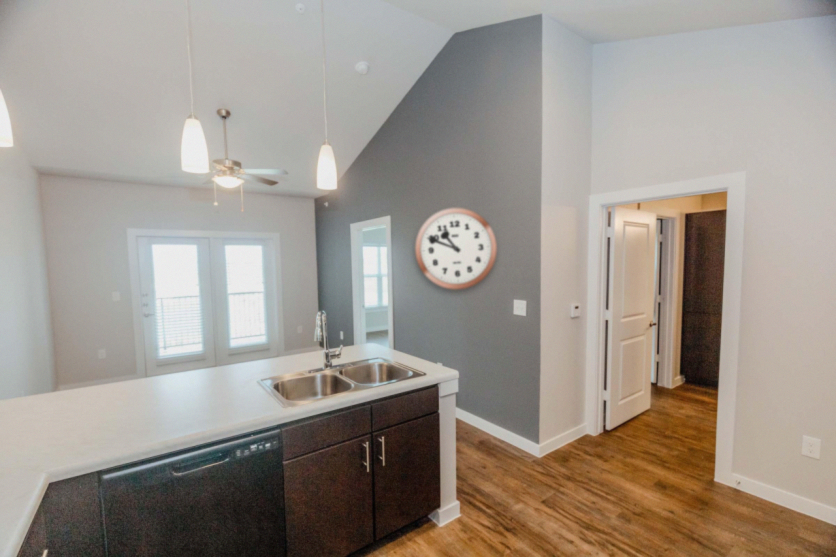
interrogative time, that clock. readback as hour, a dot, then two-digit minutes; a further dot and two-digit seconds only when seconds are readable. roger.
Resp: 10.49
